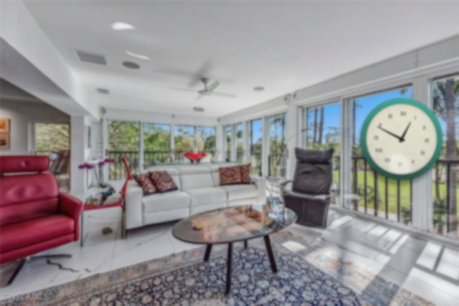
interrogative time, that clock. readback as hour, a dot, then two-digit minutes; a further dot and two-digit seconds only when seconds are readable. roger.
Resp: 12.49
